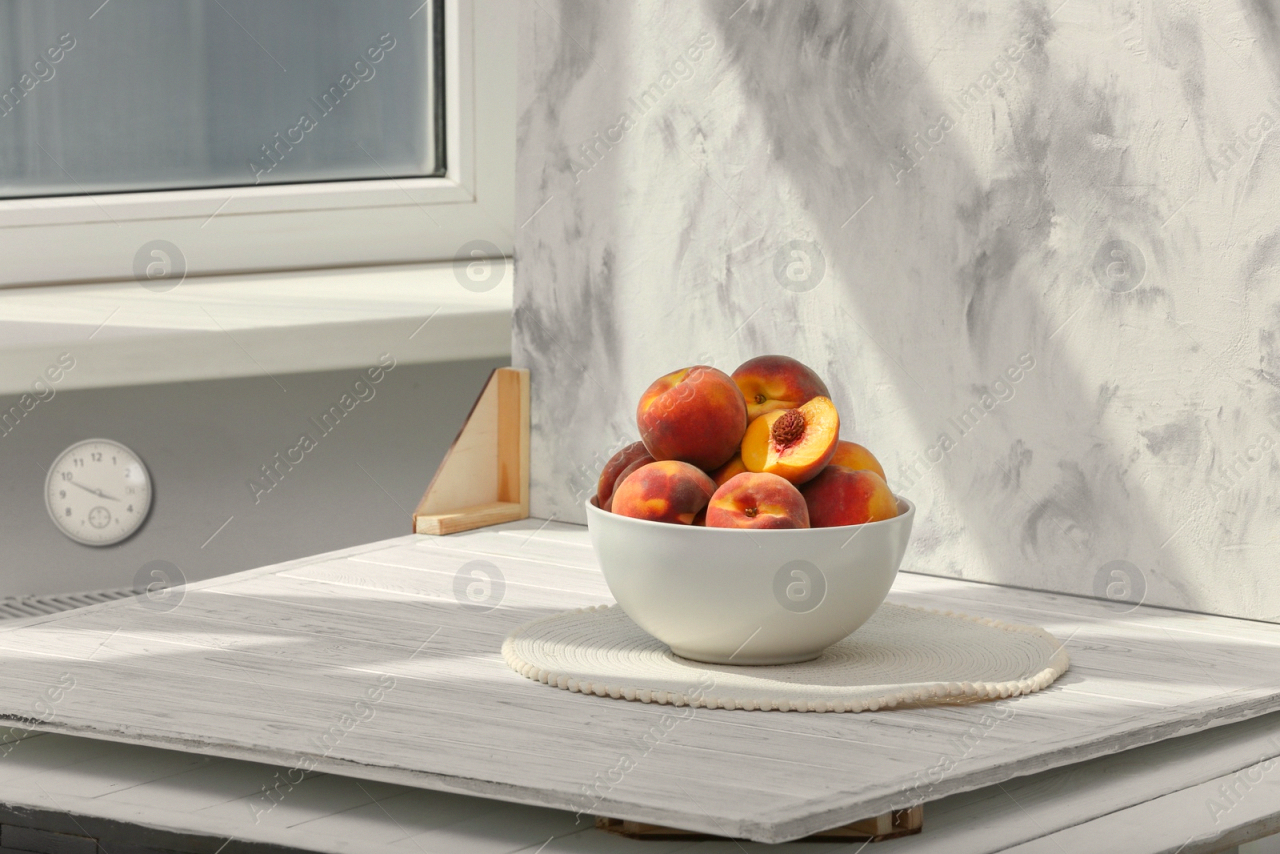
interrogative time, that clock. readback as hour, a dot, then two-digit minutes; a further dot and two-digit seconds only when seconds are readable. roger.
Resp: 3.49
